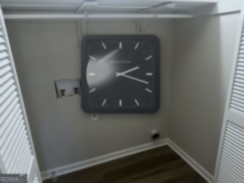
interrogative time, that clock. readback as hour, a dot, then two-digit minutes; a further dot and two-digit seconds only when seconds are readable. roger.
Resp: 2.18
